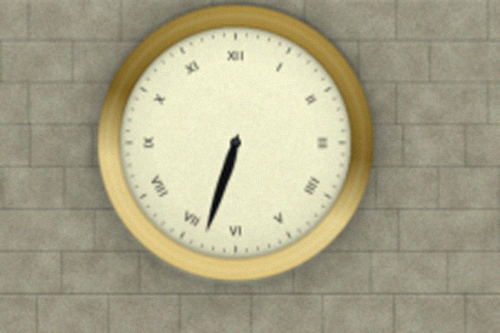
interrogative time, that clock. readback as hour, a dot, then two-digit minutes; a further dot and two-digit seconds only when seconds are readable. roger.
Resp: 6.33
